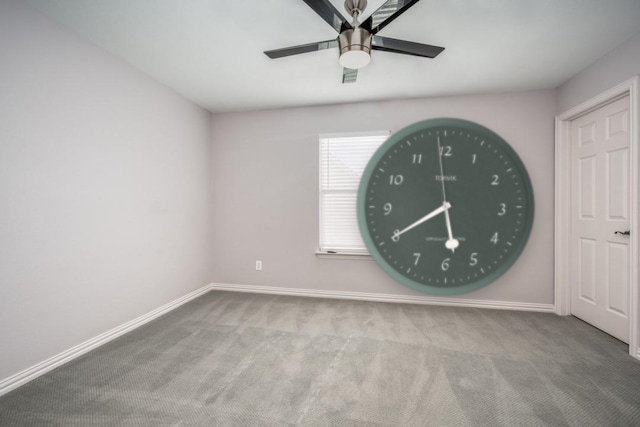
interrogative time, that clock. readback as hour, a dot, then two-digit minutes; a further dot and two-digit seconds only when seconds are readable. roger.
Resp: 5.39.59
